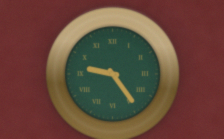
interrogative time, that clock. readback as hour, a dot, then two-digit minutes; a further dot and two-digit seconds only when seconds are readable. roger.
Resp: 9.24
